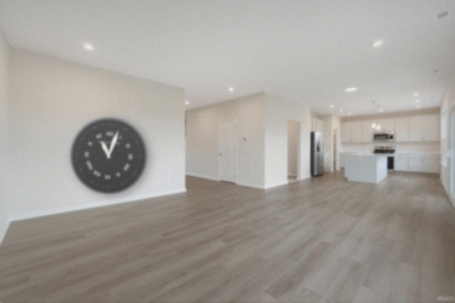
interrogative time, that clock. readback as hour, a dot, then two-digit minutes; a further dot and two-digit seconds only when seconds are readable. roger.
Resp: 11.03
